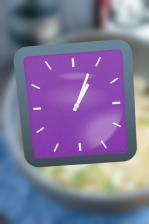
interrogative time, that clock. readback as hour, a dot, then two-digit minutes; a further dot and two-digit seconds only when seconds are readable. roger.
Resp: 1.04
